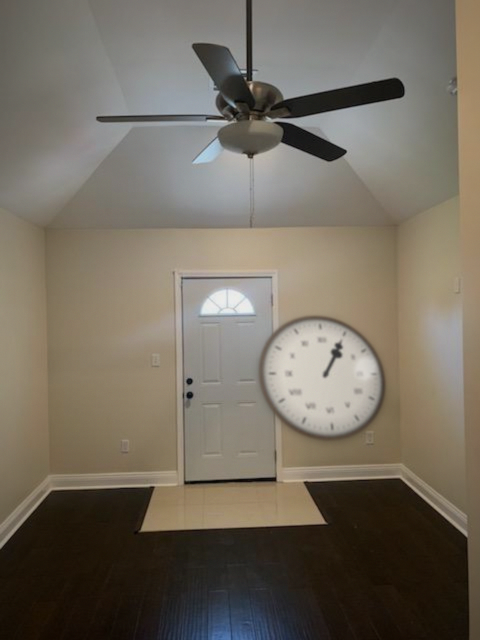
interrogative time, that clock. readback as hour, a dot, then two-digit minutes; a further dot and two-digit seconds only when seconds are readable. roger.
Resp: 1.05
